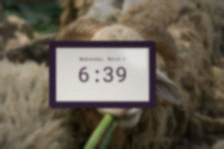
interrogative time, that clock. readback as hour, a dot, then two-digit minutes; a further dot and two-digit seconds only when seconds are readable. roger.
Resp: 6.39
